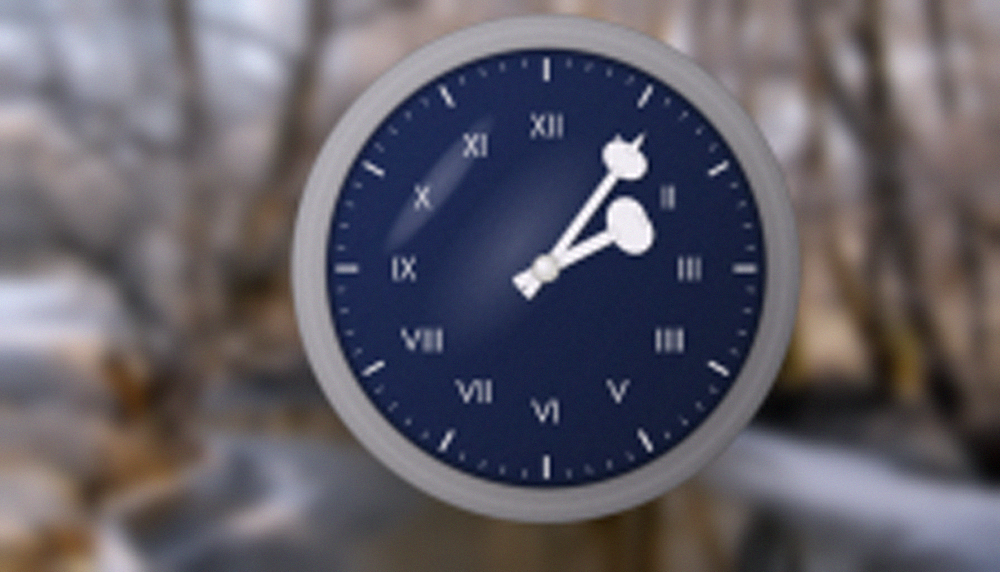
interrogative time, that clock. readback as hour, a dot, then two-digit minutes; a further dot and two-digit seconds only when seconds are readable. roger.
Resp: 2.06
